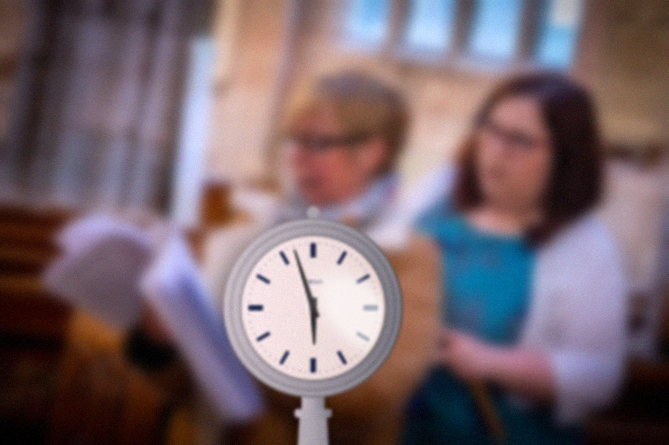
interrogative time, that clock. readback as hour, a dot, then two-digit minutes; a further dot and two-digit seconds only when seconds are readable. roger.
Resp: 5.57
